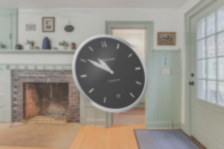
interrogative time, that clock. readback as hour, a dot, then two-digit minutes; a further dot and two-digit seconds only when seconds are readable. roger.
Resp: 10.51
